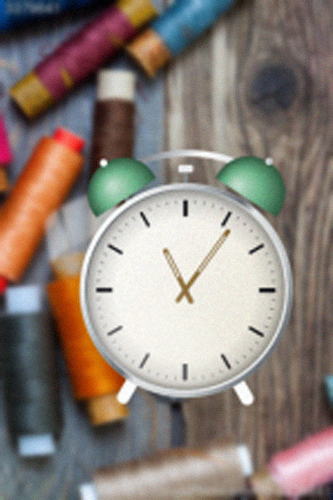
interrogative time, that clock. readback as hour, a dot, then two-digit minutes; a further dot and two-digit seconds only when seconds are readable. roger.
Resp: 11.06
